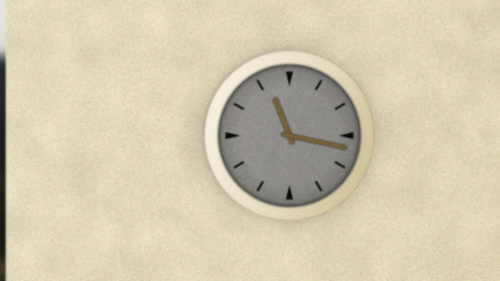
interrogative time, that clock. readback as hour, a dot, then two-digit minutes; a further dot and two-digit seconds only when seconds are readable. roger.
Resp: 11.17
